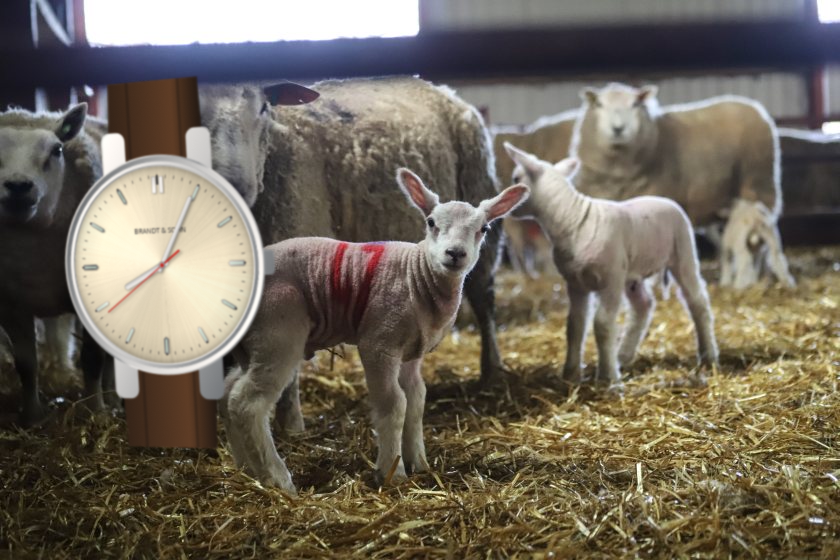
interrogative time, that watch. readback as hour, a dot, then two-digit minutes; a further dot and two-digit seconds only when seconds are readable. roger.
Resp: 8.04.39
